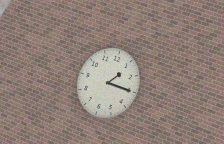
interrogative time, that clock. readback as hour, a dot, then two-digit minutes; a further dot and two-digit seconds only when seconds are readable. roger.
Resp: 1.15
